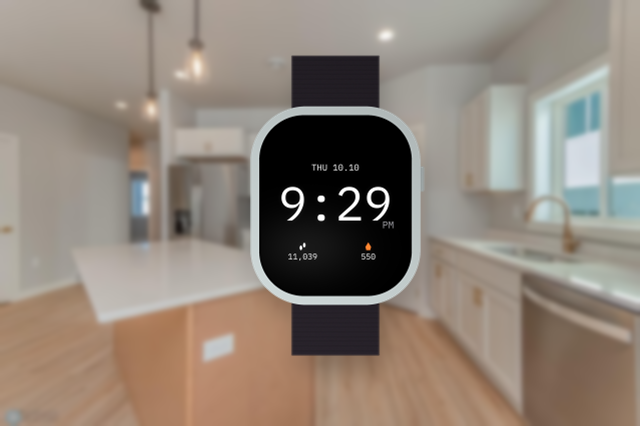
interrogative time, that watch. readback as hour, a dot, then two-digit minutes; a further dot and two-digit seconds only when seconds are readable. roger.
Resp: 9.29
